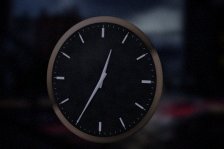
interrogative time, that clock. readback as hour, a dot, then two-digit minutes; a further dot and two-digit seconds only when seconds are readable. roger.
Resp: 12.35
